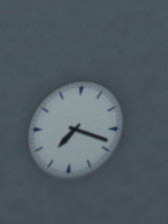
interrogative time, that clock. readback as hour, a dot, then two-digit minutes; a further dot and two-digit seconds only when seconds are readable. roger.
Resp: 7.18
